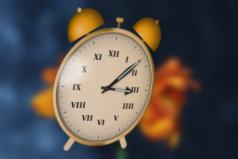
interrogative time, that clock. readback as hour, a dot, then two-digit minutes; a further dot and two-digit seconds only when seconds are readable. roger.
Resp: 3.08
